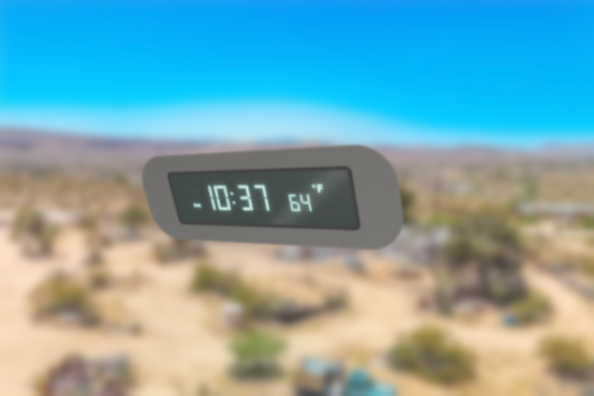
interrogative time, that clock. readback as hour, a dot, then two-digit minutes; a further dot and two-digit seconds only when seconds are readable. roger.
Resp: 10.37
